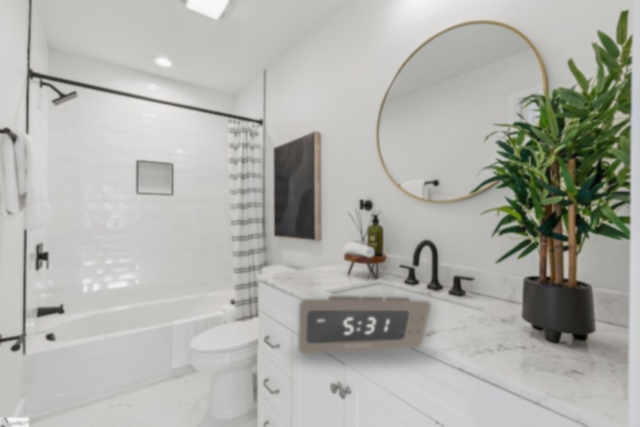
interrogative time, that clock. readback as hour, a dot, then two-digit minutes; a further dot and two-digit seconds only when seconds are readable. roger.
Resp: 5.31
